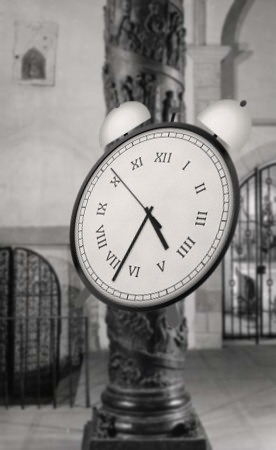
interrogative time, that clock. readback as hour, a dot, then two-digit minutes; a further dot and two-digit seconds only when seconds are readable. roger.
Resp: 4.32.51
